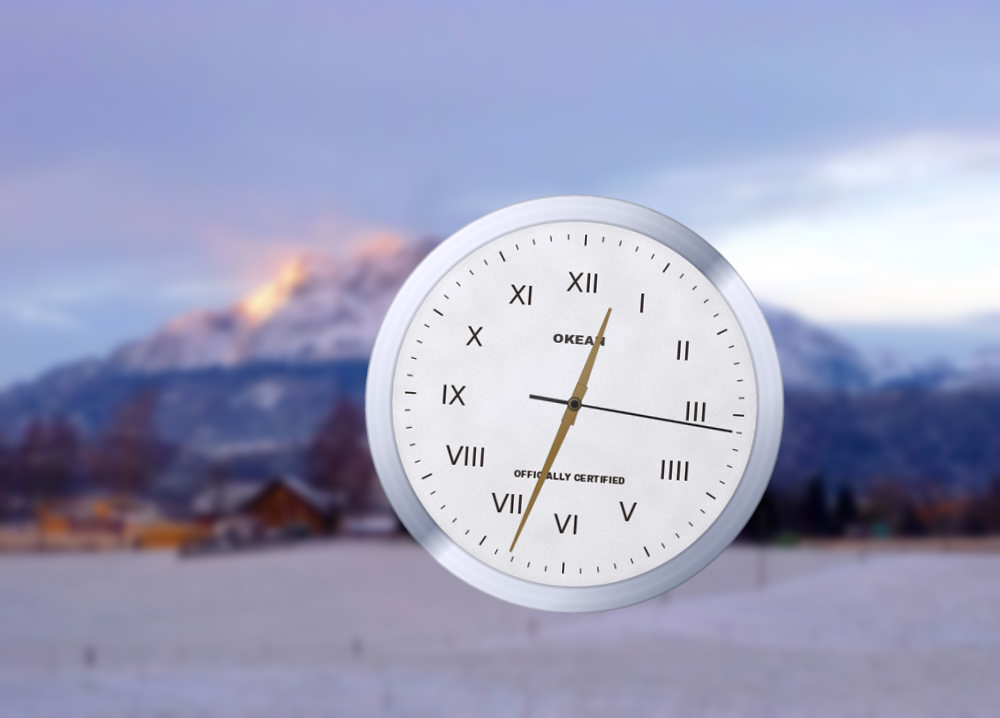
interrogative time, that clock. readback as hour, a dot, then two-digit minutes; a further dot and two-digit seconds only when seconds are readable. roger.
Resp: 12.33.16
